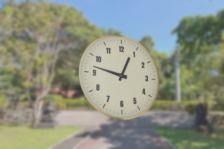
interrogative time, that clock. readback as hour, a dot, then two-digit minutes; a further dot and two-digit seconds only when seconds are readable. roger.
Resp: 12.47
